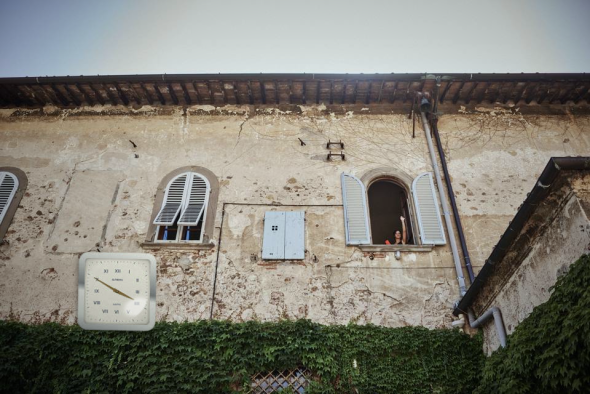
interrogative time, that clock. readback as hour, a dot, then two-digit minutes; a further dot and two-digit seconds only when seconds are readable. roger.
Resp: 3.50
